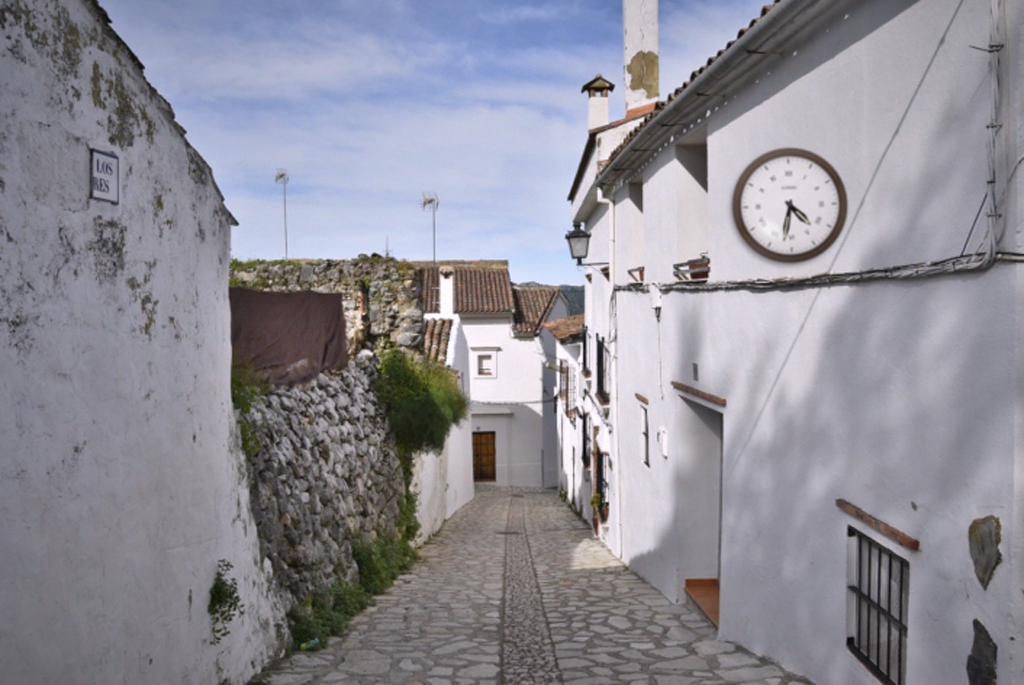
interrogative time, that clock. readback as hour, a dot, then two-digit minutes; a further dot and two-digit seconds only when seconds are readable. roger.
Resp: 4.32
